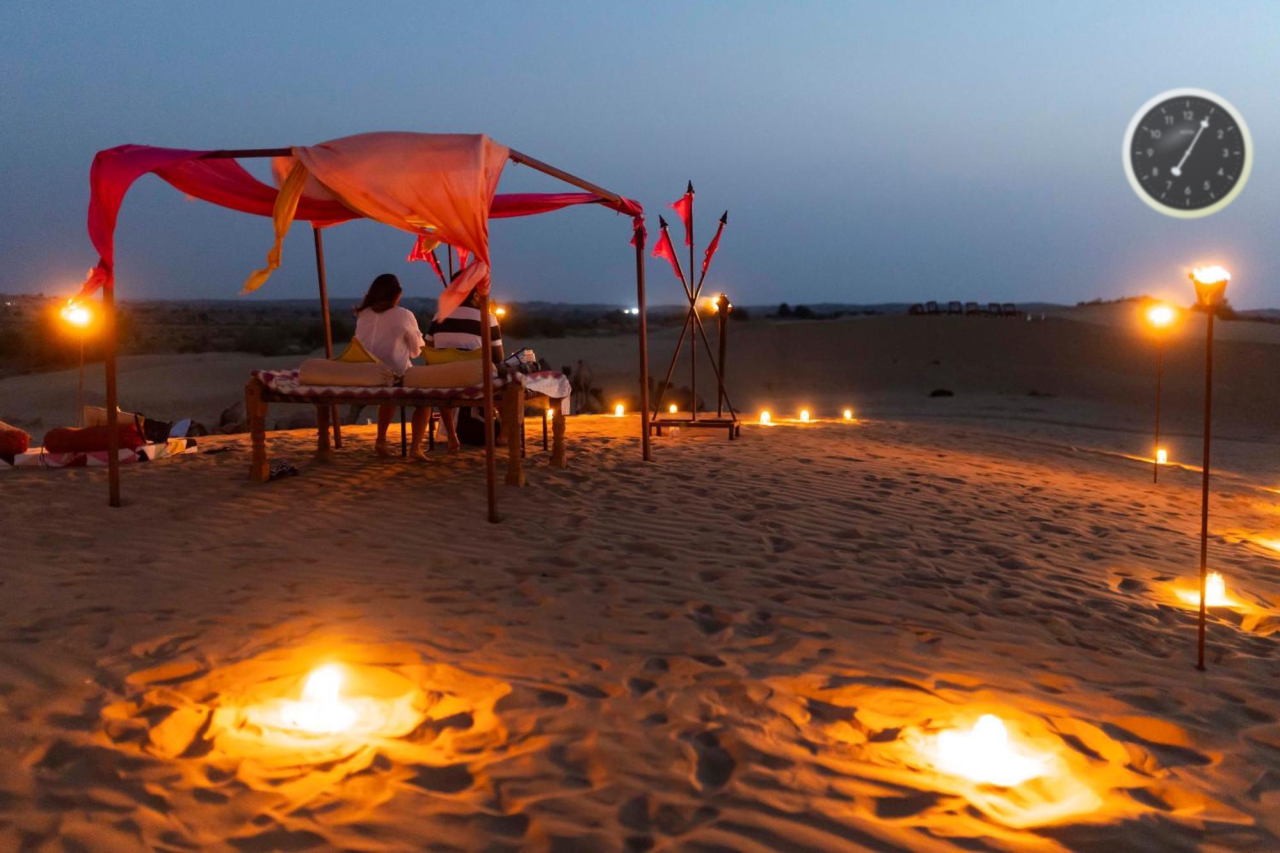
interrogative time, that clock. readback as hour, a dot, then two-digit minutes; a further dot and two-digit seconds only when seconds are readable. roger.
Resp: 7.05
